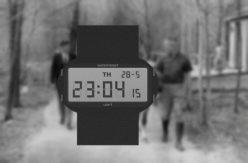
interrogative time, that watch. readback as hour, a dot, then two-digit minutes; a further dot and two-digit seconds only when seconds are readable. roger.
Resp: 23.04.15
